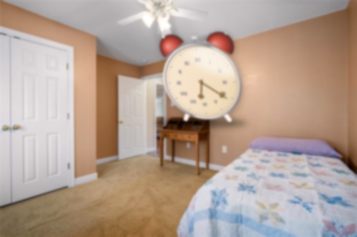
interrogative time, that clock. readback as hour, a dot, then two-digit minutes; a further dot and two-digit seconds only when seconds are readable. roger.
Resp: 6.21
